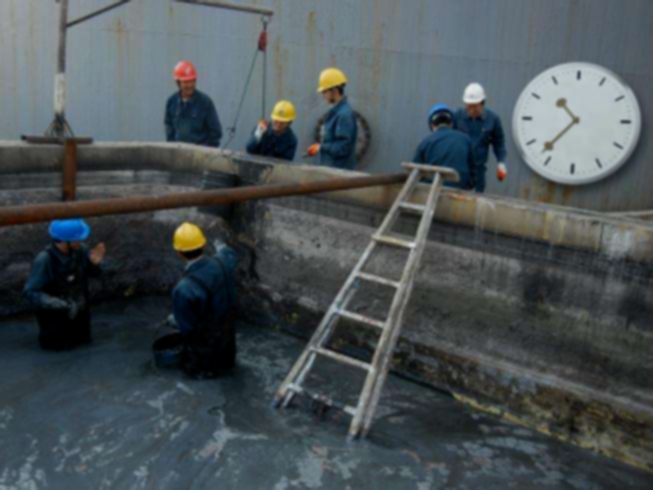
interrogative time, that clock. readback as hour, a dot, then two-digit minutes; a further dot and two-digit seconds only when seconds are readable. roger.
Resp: 10.37
